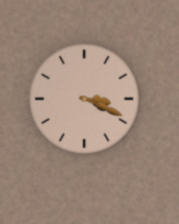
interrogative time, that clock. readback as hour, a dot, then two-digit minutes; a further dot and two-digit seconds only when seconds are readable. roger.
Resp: 3.19
